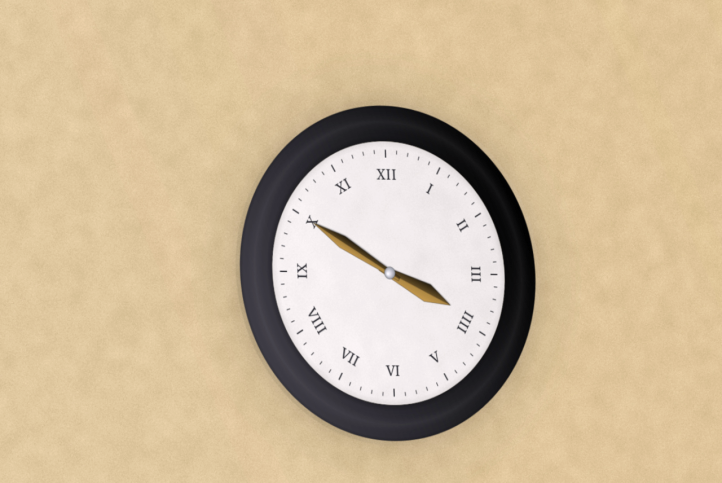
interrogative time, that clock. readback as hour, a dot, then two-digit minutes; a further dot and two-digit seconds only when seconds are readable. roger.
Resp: 3.50
